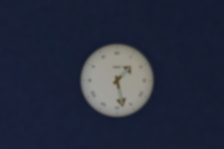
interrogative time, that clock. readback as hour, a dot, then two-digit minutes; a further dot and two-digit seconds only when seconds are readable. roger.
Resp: 1.28
